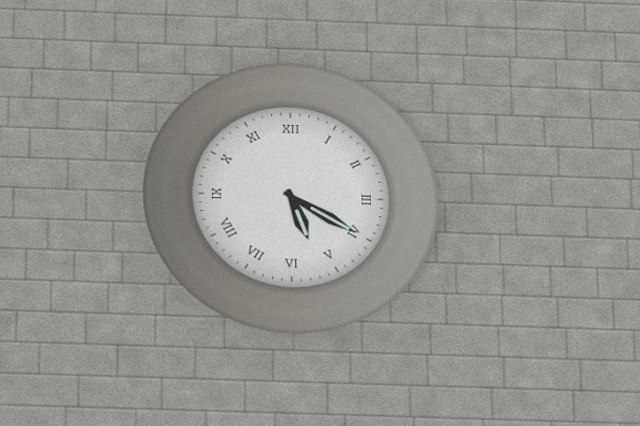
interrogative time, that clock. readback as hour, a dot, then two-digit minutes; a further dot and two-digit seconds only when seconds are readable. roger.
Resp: 5.20
